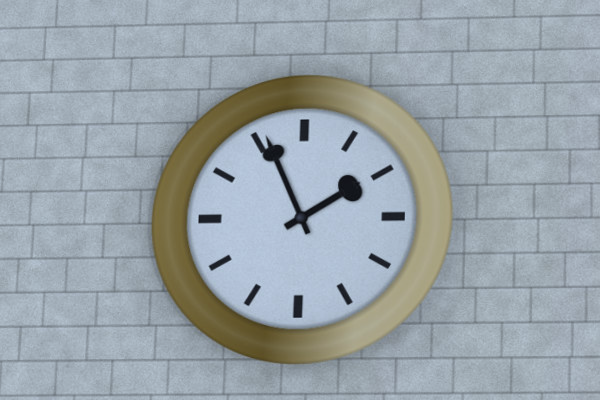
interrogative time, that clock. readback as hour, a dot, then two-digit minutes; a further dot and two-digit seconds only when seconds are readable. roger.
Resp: 1.56
